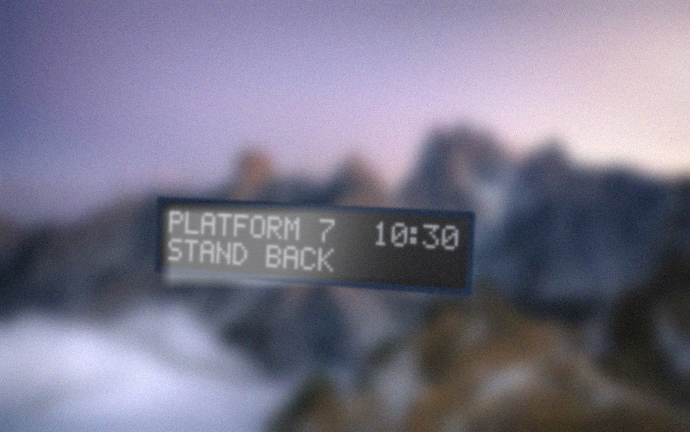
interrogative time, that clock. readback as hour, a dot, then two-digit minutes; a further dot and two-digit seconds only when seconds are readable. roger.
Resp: 10.30
